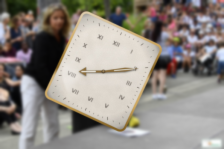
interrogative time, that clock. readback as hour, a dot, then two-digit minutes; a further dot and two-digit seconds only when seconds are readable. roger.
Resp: 8.10
